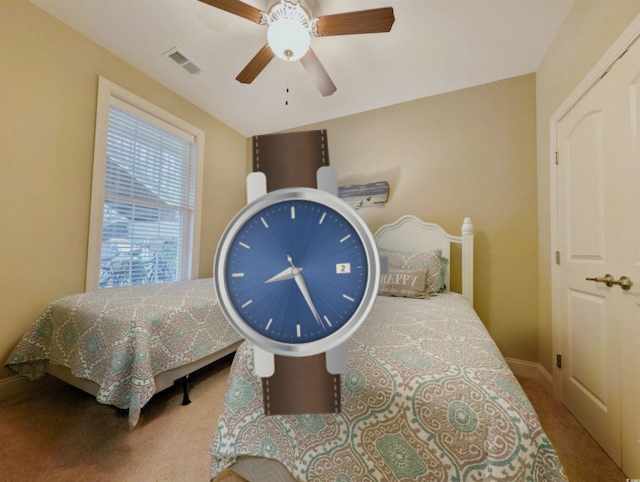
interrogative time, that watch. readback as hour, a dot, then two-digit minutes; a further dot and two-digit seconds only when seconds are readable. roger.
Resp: 8.26.26
